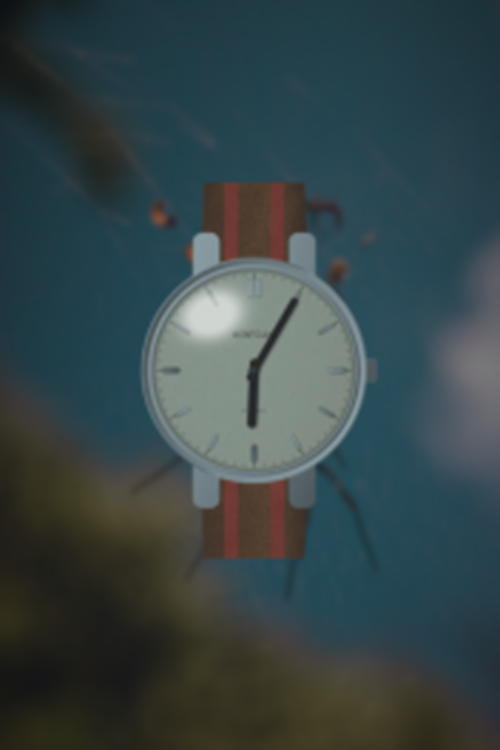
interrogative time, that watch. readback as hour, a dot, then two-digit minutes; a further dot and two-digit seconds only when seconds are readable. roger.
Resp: 6.05
